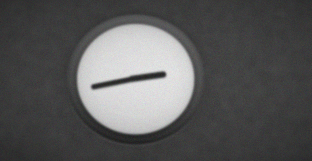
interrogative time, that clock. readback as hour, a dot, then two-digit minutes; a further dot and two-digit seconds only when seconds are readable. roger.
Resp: 2.43
